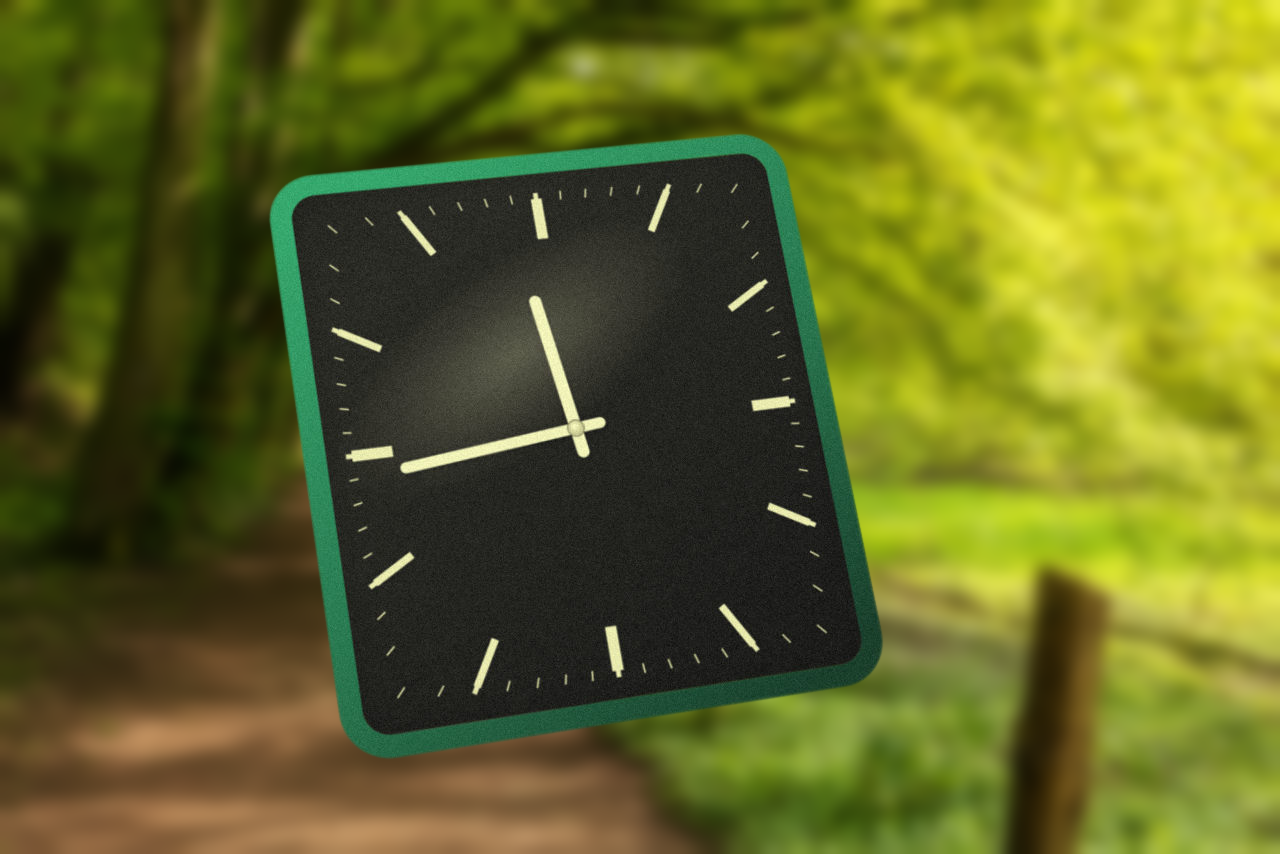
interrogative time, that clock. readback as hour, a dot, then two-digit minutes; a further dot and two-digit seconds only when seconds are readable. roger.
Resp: 11.44
